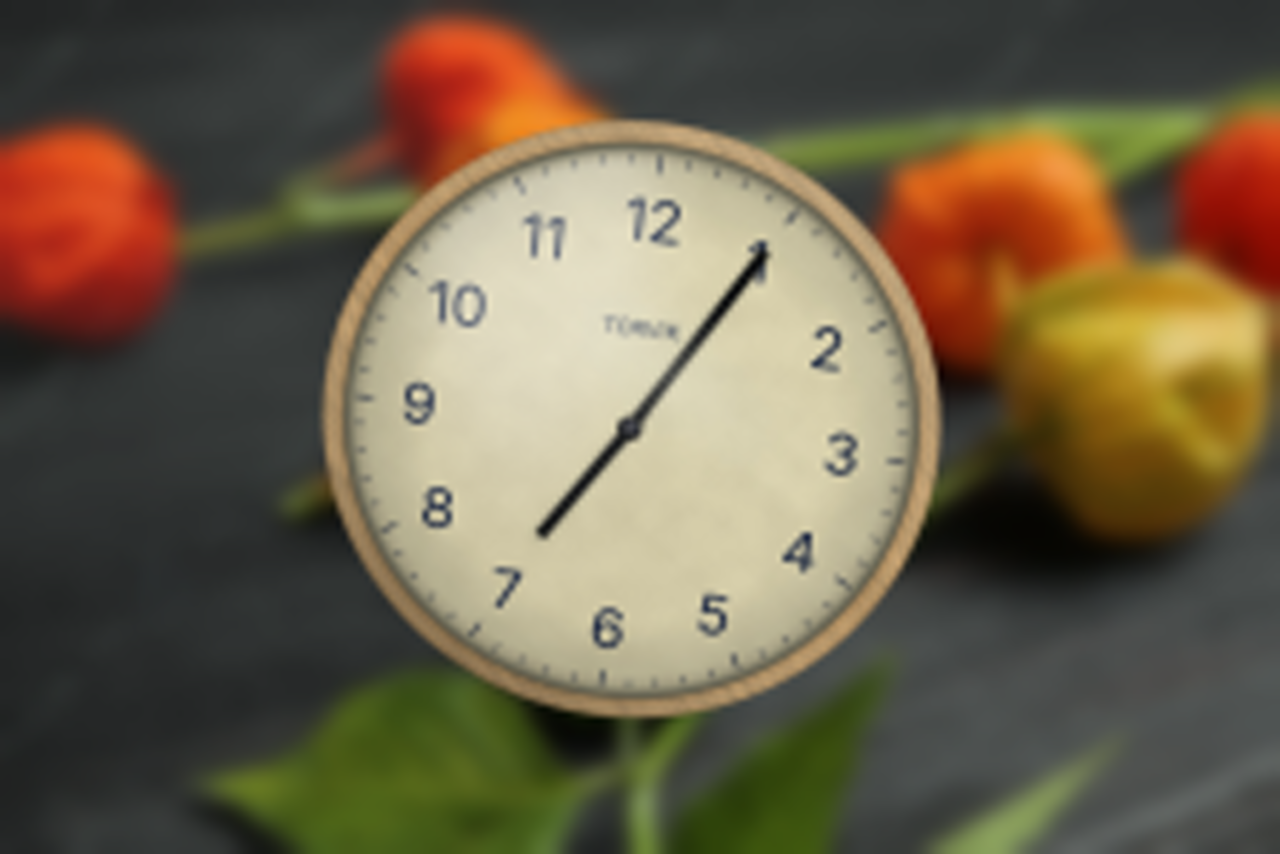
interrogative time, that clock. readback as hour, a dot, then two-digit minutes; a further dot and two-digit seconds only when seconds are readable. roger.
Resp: 7.05
